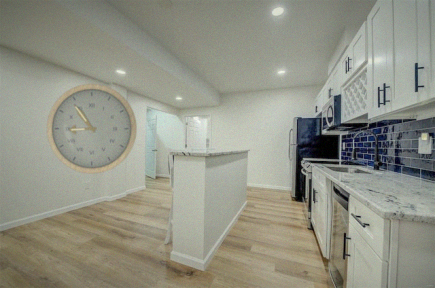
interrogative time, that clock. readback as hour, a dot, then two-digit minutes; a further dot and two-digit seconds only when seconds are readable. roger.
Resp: 8.54
